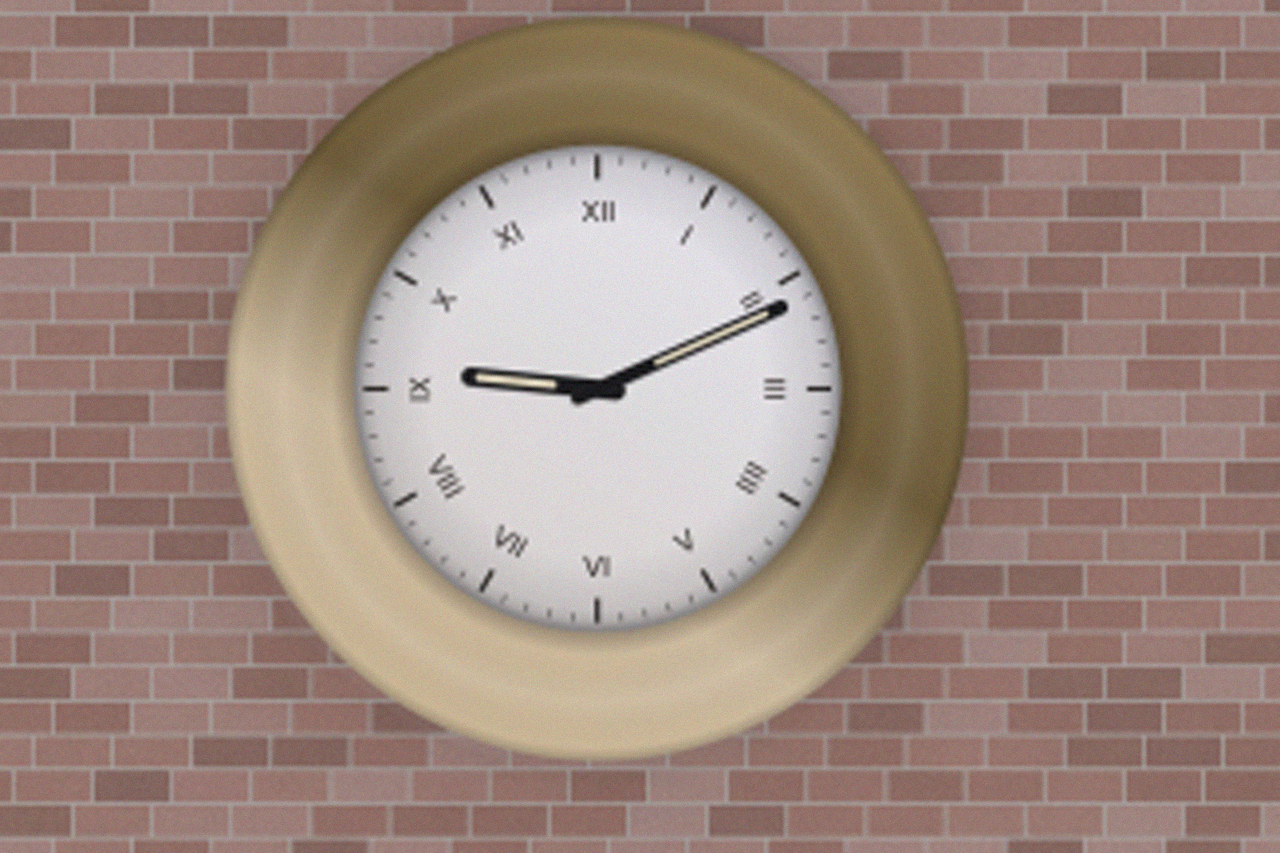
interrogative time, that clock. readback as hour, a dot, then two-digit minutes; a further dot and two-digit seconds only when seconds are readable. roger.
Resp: 9.11
